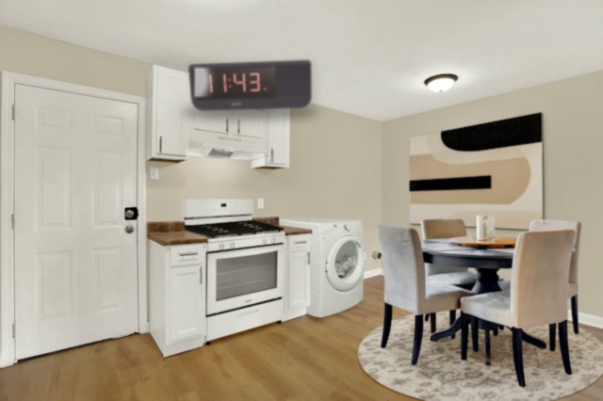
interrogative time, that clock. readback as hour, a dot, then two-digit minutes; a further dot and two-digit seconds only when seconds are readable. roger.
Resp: 11.43
